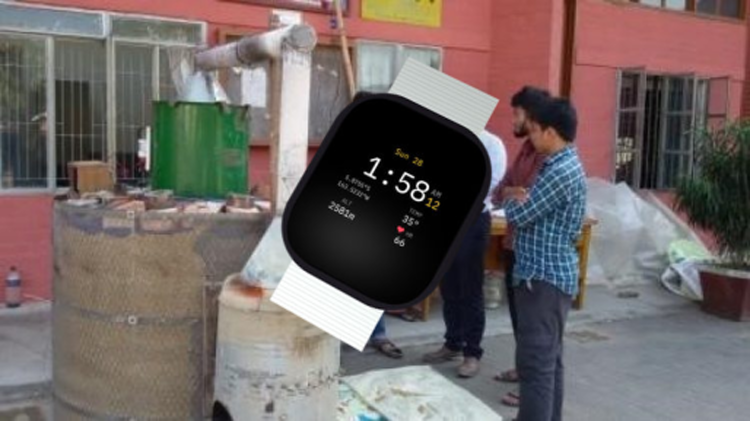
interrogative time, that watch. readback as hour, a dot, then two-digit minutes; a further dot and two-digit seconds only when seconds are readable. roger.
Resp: 1.58.12
